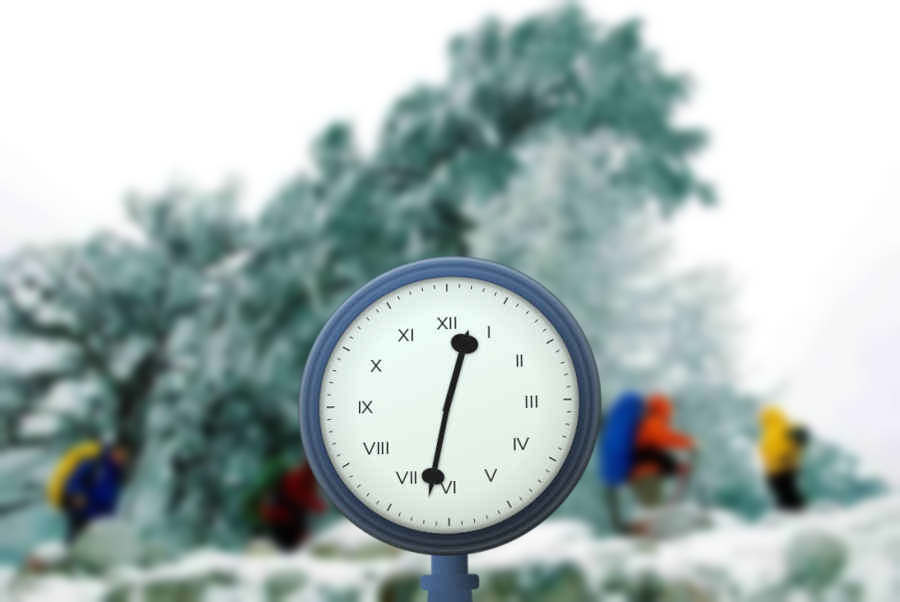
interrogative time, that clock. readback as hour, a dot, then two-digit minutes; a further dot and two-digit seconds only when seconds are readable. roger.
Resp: 12.32
